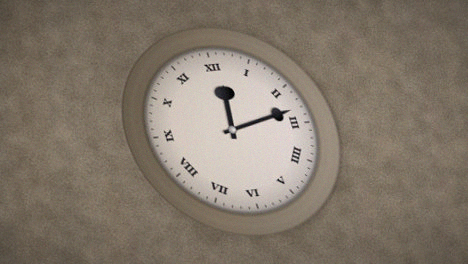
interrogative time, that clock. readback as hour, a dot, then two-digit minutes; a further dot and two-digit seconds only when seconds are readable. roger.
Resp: 12.13
